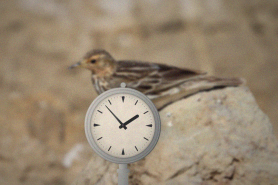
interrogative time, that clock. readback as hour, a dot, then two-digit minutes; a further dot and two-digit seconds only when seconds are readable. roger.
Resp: 1.53
